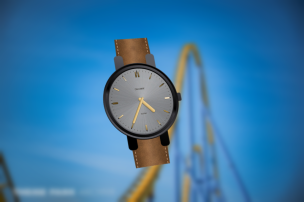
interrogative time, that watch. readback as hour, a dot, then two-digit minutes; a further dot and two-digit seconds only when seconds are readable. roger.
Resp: 4.35
